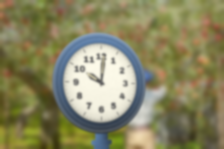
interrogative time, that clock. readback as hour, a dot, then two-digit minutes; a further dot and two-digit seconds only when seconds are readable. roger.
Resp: 10.01
